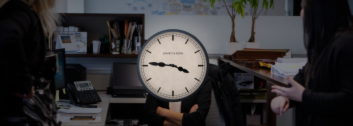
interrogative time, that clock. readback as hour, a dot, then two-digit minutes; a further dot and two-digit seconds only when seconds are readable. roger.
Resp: 3.46
